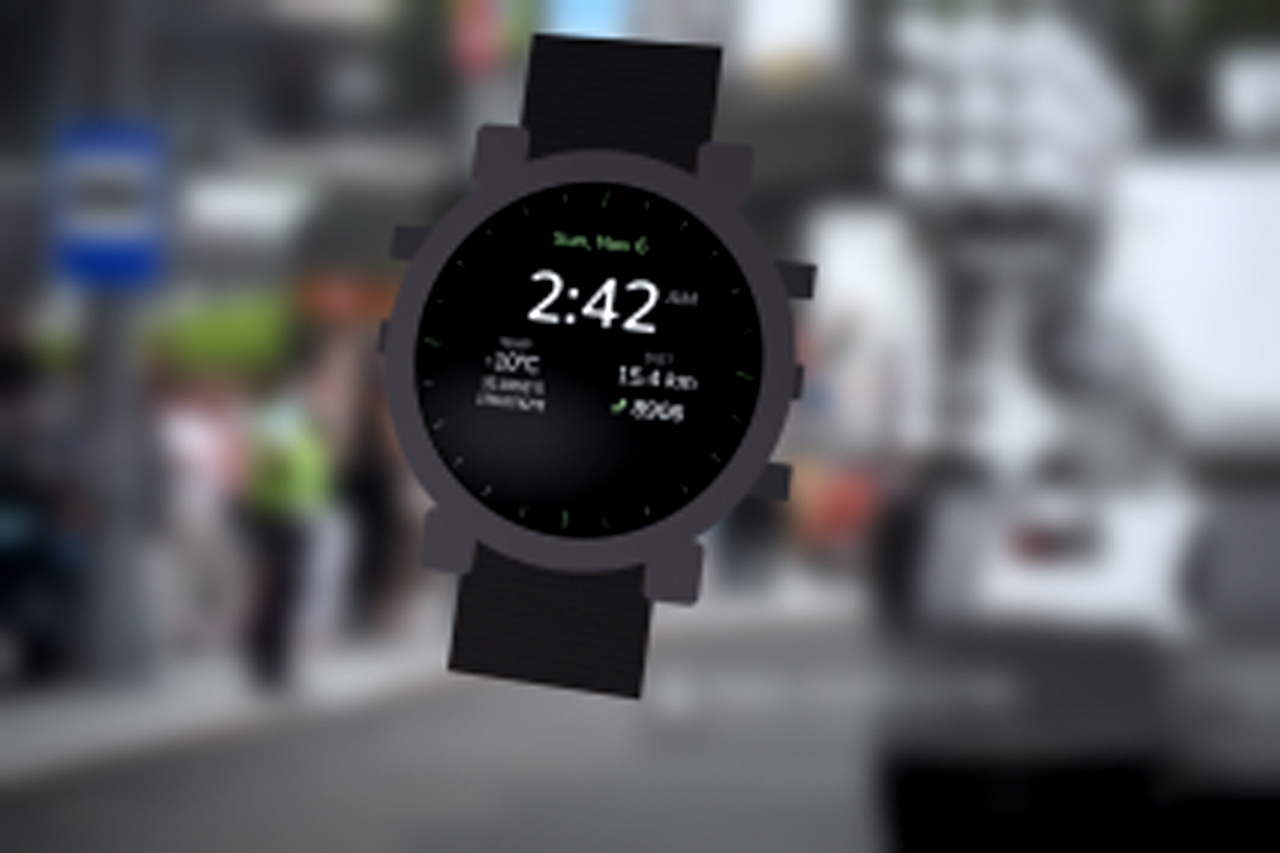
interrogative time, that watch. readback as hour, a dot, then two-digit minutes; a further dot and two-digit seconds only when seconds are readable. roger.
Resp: 2.42
